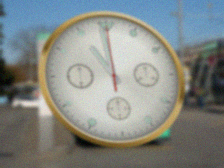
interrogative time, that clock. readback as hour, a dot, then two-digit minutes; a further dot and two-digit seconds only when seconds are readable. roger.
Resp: 10.59
